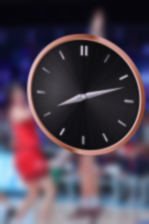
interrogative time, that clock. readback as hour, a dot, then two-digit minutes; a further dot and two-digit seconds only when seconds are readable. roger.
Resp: 8.12
